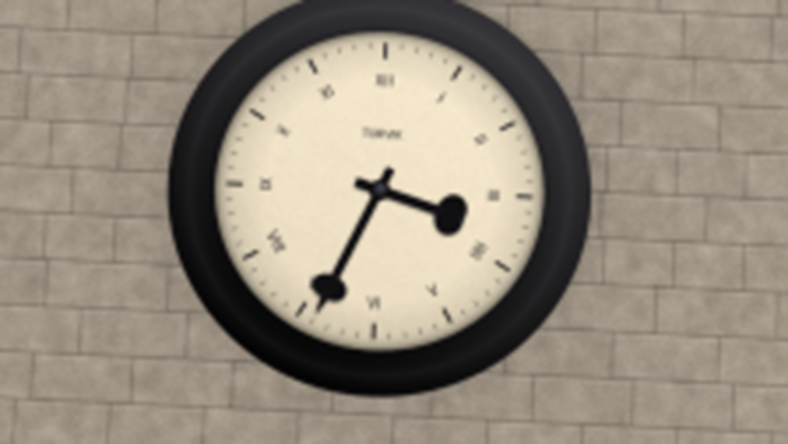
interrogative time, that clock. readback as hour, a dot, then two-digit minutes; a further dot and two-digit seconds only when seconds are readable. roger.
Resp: 3.34
